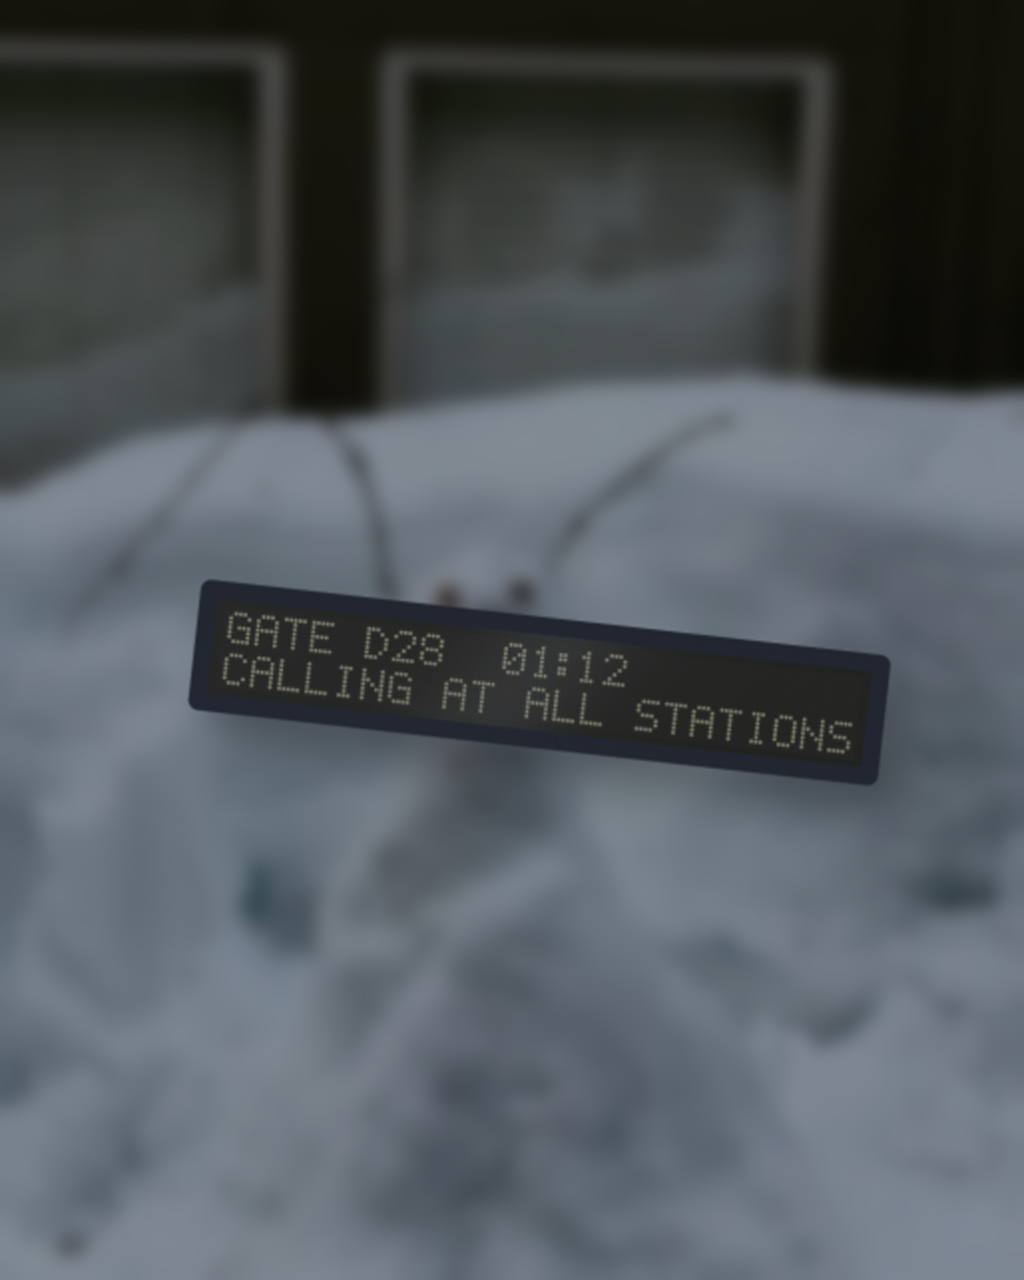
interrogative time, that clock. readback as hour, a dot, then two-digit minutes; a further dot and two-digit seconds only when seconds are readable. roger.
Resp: 1.12
